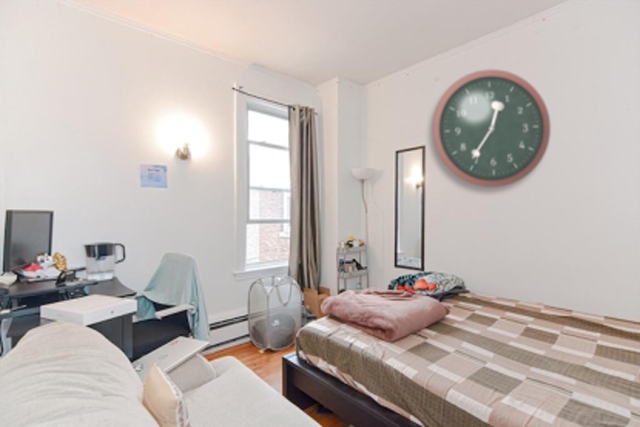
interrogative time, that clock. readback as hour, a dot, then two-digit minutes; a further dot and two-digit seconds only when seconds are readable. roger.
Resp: 12.36
